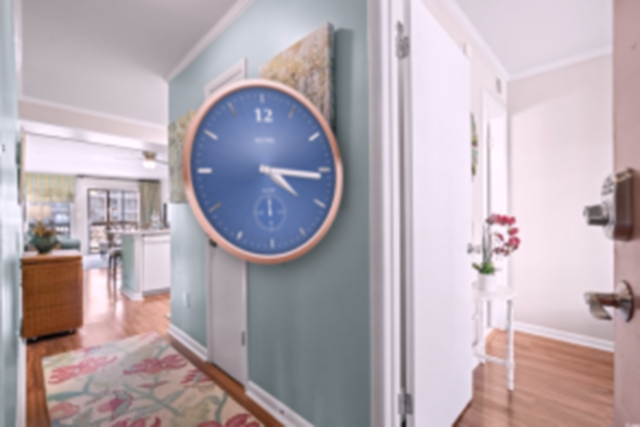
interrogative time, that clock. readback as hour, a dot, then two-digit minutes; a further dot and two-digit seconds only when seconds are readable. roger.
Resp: 4.16
